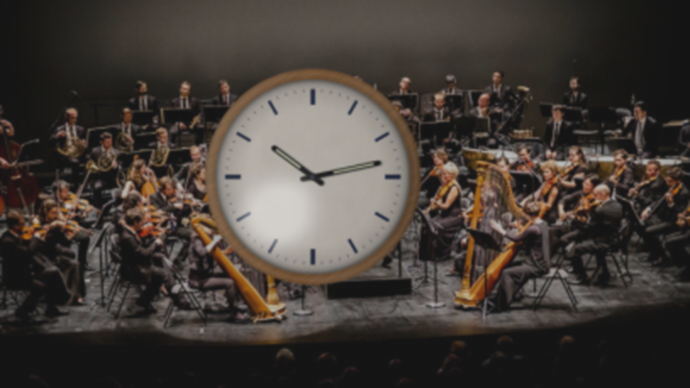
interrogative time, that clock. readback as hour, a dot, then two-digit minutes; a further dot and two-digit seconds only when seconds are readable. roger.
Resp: 10.13
